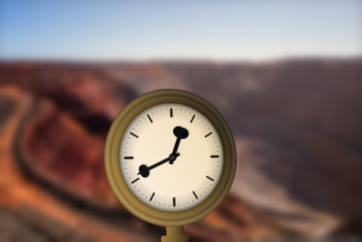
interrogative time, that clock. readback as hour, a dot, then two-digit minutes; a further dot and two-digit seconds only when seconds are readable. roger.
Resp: 12.41
